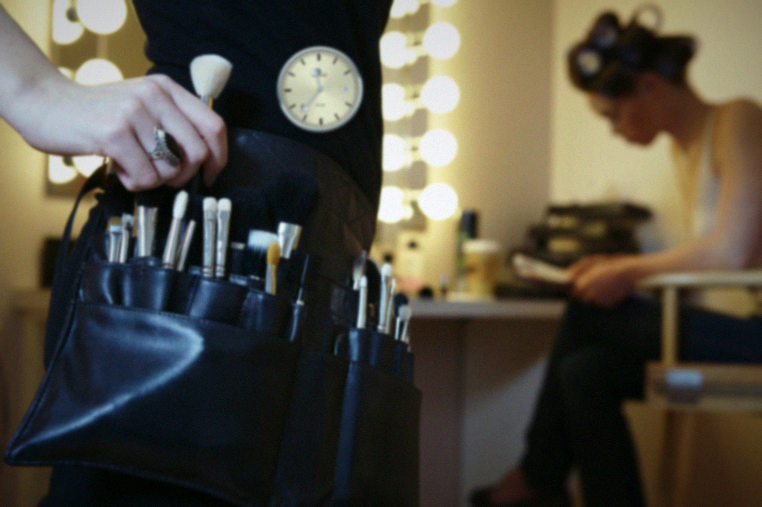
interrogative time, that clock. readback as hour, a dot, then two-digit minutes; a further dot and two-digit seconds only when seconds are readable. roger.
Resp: 11.37
